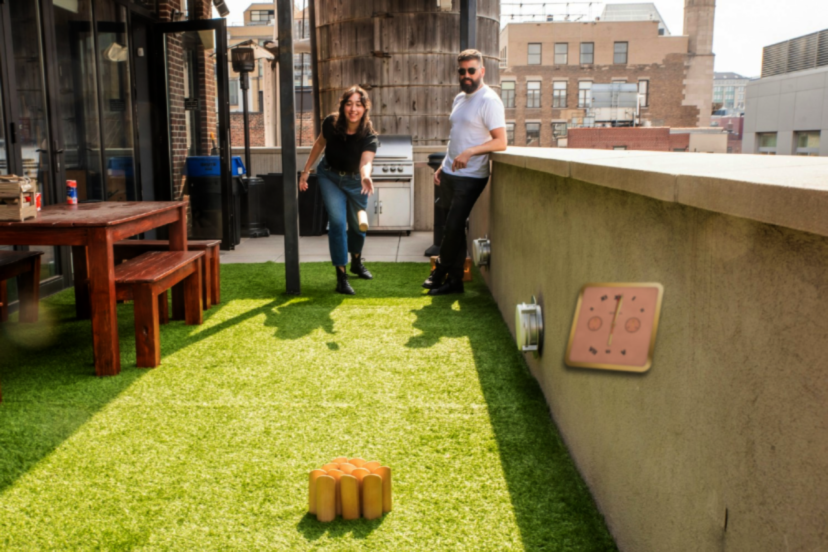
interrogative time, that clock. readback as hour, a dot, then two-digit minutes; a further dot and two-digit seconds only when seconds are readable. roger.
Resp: 6.01
